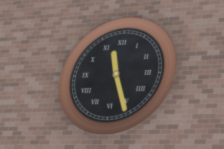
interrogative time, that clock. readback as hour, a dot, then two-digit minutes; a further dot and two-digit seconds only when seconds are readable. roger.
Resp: 11.26
